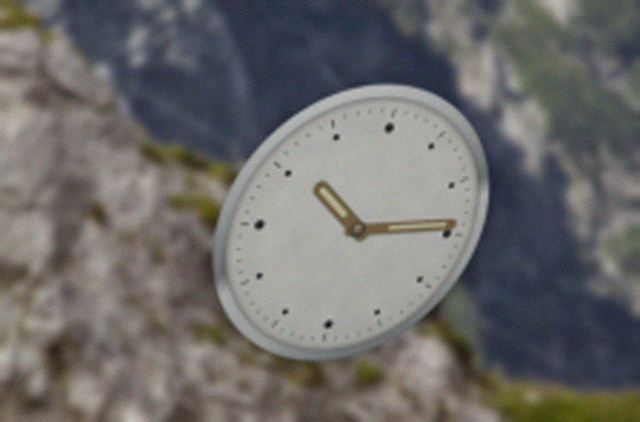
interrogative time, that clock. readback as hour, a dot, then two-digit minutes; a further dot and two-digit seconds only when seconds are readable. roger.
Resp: 10.14
